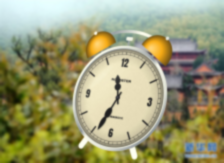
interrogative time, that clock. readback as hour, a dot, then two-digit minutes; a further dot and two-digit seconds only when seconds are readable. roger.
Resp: 11.34
